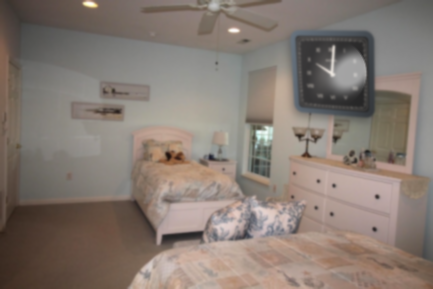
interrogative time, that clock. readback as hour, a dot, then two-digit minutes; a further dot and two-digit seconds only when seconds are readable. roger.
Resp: 10.01
